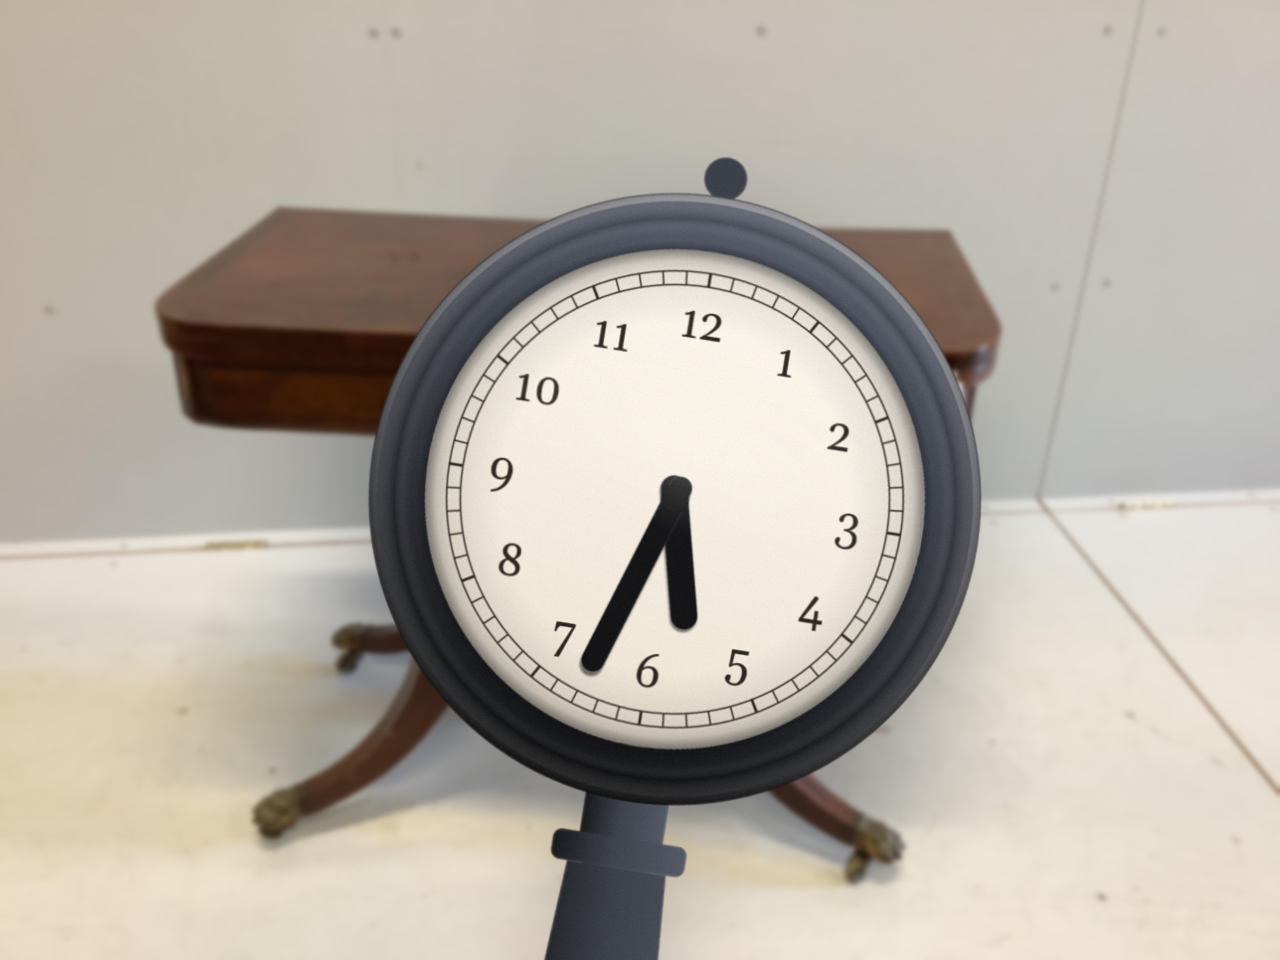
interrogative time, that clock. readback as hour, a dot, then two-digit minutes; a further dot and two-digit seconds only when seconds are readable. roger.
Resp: 5.33
